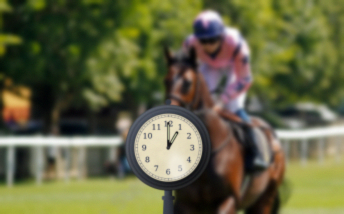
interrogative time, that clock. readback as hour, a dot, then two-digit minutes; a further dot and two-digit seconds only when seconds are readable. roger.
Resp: 1.00
